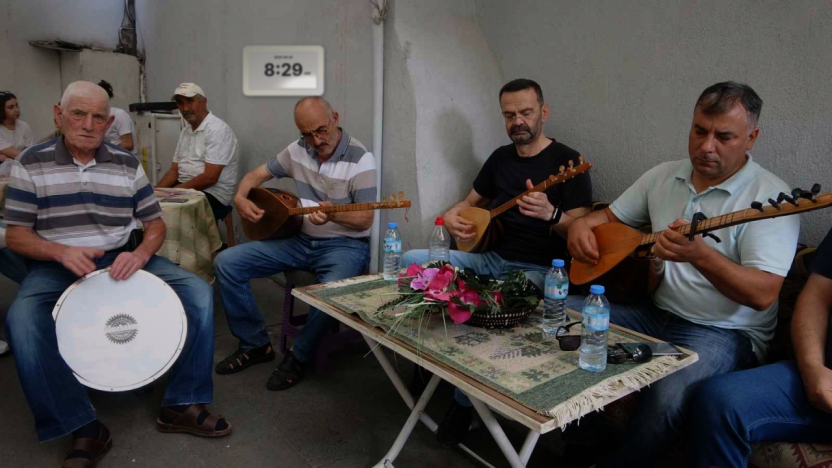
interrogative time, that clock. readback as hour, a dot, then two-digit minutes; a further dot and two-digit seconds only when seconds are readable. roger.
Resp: 8.29
